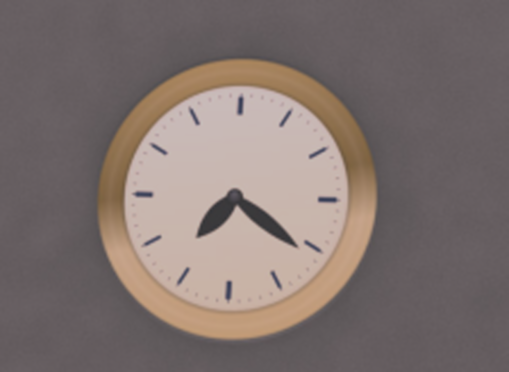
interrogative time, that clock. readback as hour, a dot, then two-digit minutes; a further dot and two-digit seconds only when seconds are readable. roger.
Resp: 7.21
